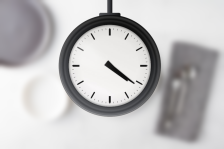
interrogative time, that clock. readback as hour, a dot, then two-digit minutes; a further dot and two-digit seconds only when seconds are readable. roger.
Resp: 4.21
